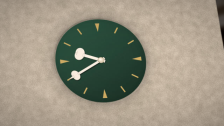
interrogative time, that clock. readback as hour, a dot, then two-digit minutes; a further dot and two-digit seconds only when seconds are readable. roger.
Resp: 9.40
